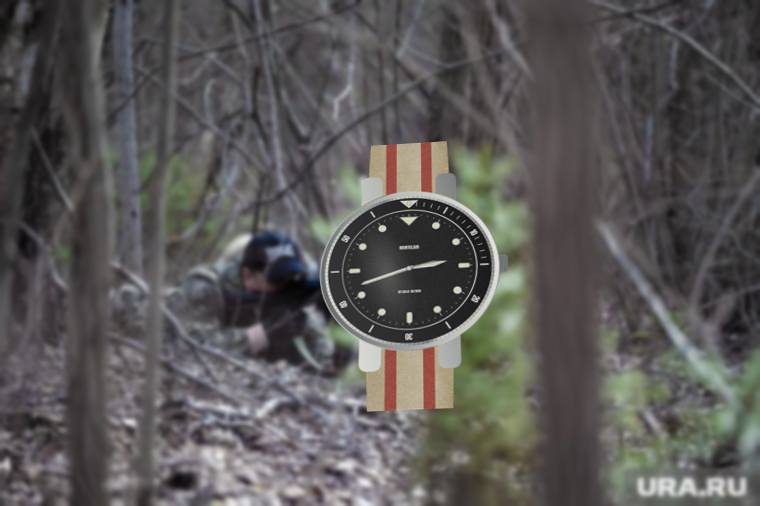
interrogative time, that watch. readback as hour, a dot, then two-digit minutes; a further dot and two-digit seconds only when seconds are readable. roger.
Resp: 2.42
